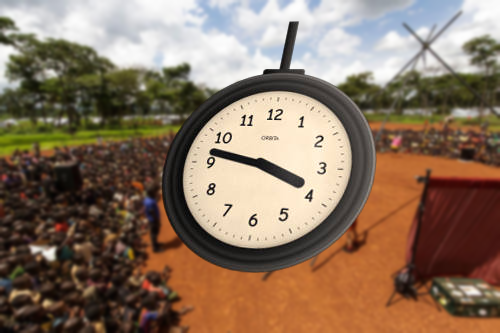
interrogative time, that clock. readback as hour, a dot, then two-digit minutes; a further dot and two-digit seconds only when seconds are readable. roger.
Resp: 3.47
